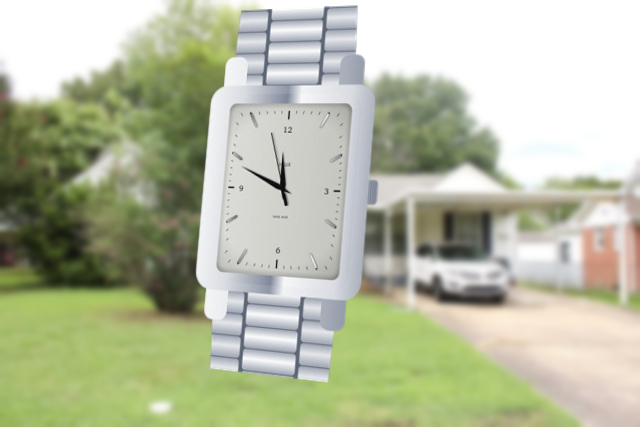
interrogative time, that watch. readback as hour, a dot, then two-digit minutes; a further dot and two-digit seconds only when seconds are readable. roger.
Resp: 11.48.57
